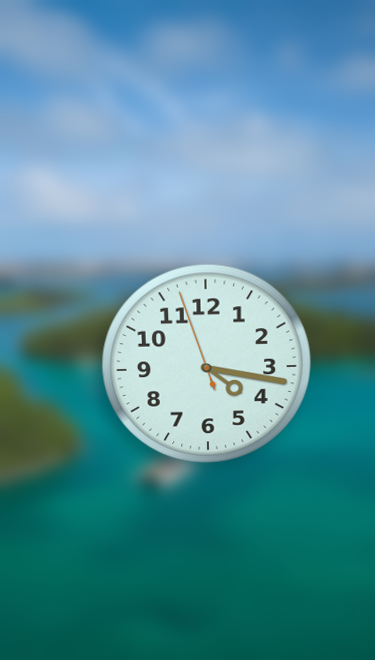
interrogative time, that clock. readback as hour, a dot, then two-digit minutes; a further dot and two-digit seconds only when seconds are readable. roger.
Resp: 4.16.57
